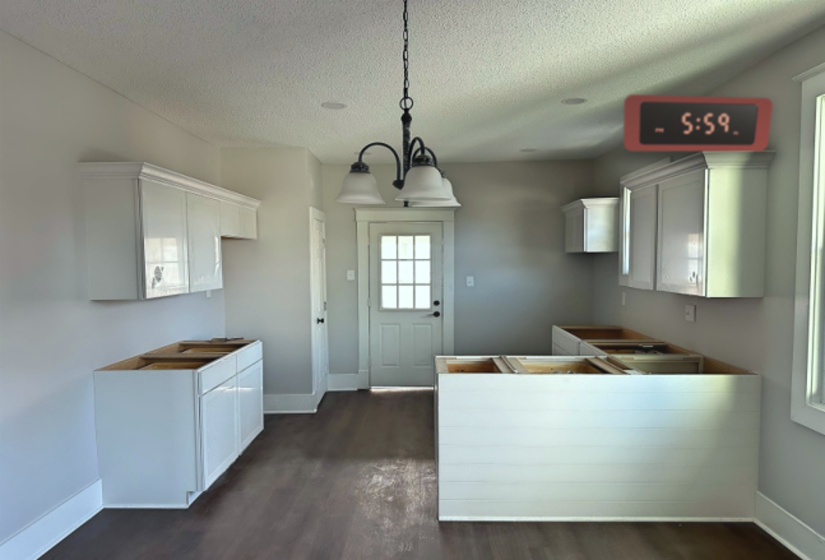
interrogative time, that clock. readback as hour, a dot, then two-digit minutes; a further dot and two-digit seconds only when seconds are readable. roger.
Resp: 5.59
